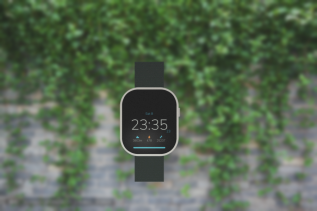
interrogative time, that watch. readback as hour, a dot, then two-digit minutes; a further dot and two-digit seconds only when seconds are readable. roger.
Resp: 23.35
